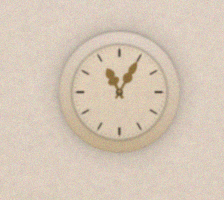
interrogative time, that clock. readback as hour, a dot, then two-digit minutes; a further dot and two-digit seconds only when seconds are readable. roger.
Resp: 11.05
